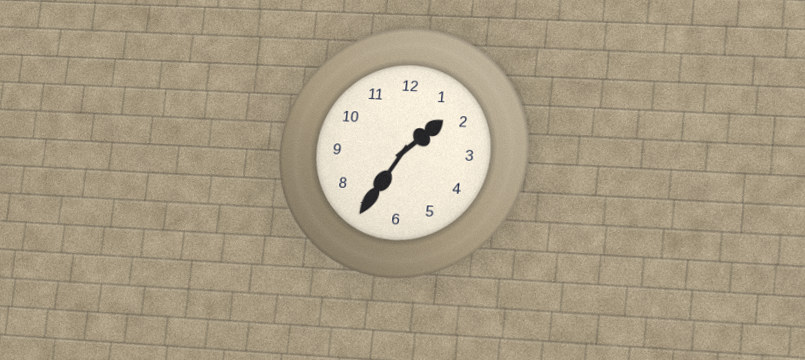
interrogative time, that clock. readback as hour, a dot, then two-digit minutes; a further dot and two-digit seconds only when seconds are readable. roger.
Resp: 1.35
